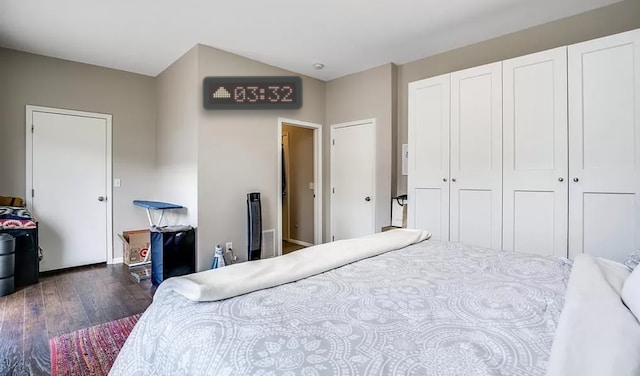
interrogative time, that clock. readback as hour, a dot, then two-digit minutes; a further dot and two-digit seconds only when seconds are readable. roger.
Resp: 3.32
